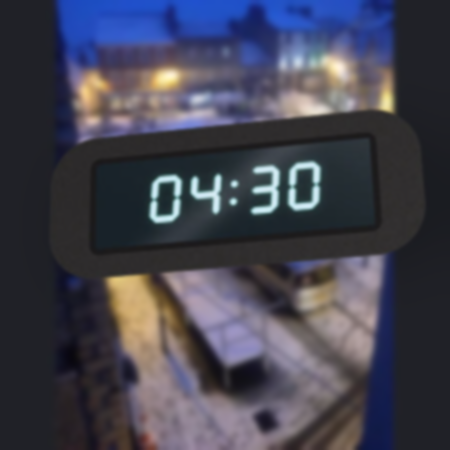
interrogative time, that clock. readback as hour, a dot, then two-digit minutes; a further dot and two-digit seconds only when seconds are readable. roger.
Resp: 4.30
